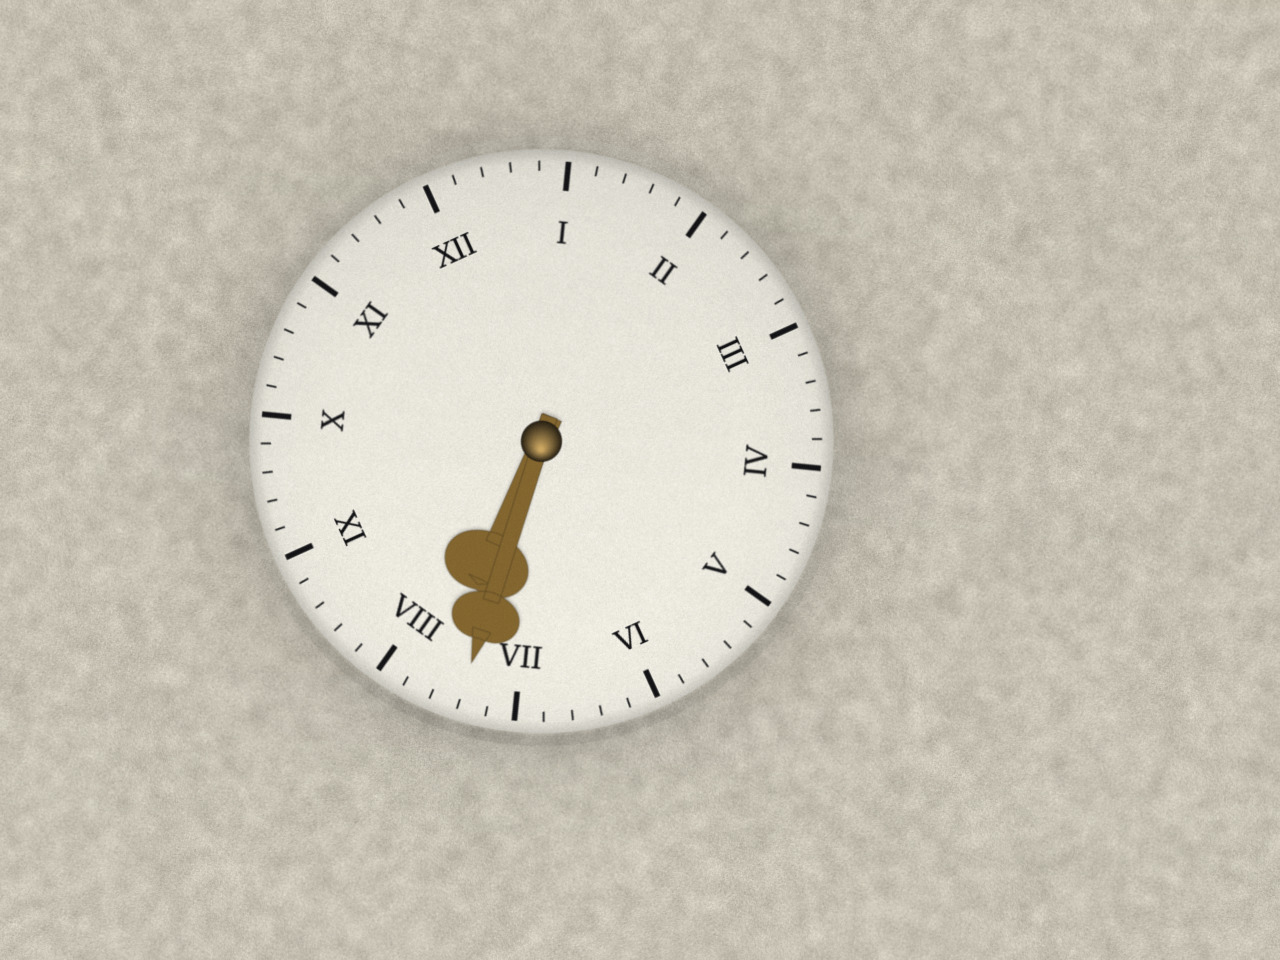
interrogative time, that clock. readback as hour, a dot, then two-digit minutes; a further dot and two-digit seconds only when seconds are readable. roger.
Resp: 7.37
